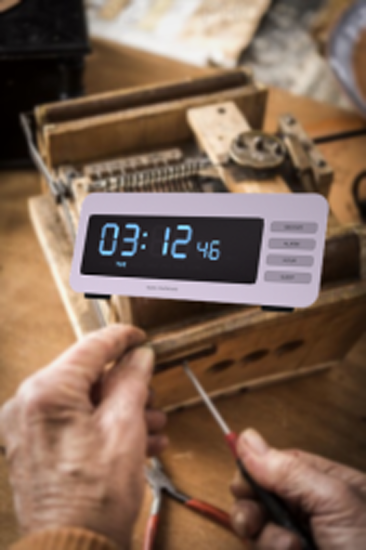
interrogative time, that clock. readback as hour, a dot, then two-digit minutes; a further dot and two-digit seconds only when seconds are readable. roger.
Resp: 3.12.46
